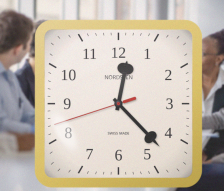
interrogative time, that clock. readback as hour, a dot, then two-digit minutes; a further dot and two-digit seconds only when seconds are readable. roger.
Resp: 12.22.42
